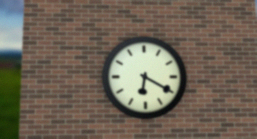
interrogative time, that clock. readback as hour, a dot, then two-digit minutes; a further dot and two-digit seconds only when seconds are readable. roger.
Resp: 6.20
